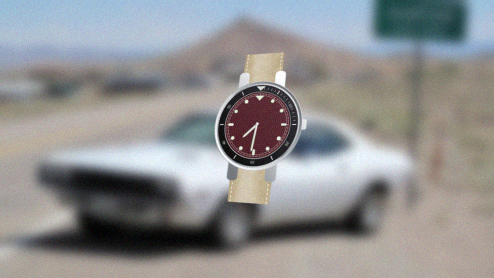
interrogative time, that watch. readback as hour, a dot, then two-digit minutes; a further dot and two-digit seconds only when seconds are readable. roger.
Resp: 7.31
